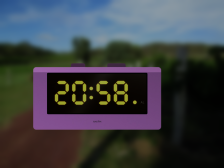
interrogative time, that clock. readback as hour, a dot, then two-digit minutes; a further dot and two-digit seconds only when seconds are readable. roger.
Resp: 20.58
